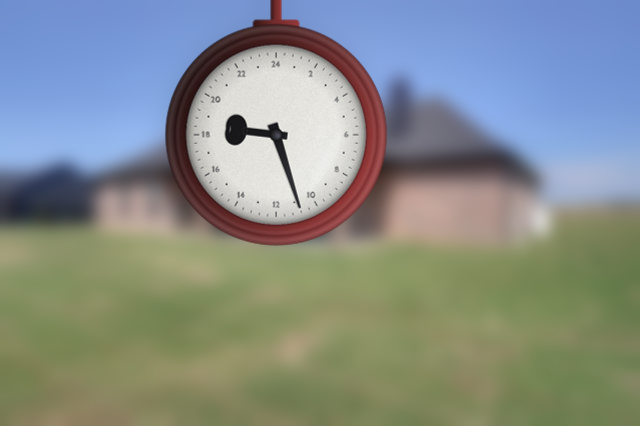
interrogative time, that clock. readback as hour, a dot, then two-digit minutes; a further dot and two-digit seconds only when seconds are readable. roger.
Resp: 18.27
